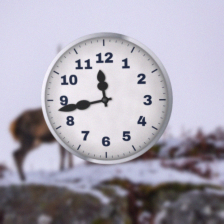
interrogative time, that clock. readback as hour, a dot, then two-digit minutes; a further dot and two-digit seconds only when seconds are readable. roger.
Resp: 11.43
